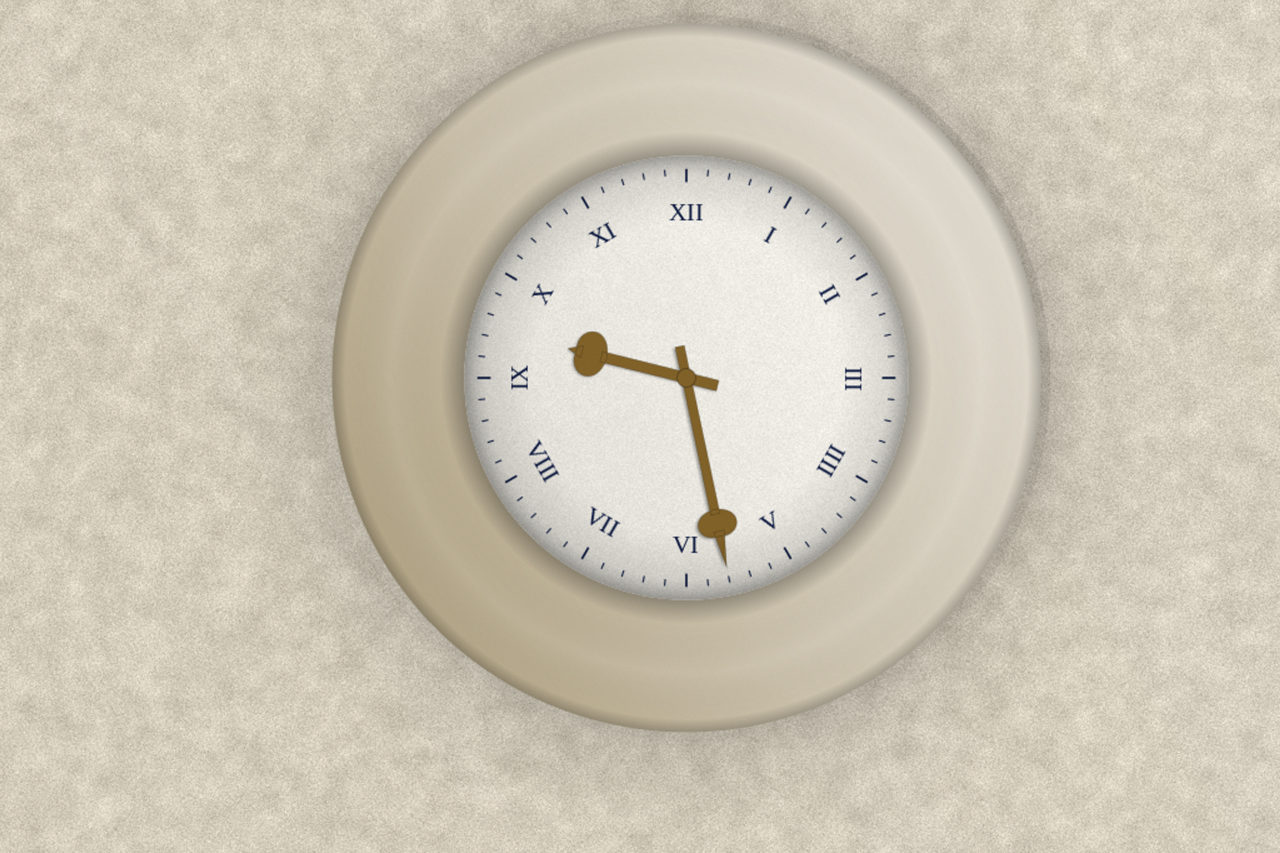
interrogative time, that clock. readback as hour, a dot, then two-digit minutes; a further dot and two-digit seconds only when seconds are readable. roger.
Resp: 9.28
